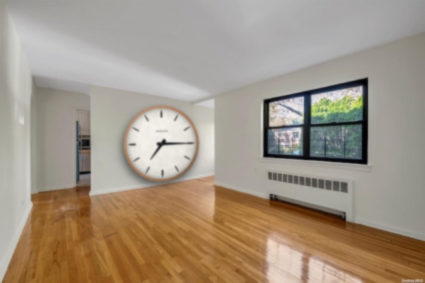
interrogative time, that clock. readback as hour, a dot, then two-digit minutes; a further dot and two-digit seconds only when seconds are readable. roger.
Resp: 7.15
